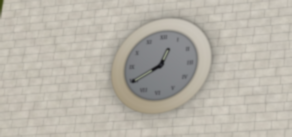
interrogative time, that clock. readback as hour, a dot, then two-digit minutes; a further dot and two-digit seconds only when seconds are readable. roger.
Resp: 12.40
